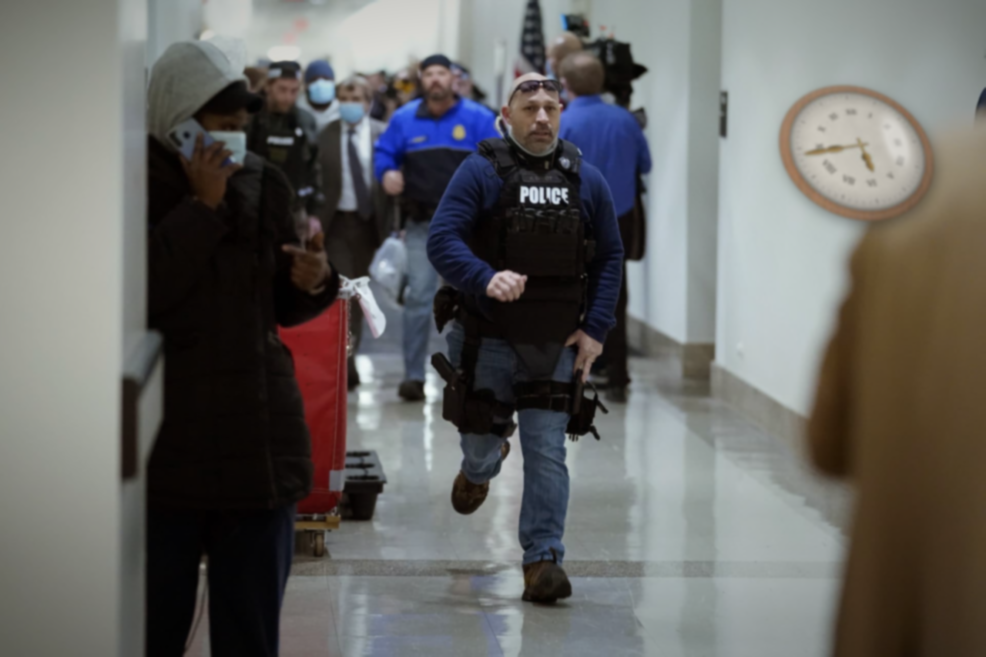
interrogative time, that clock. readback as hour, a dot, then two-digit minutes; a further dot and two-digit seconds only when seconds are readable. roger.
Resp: 5.44
